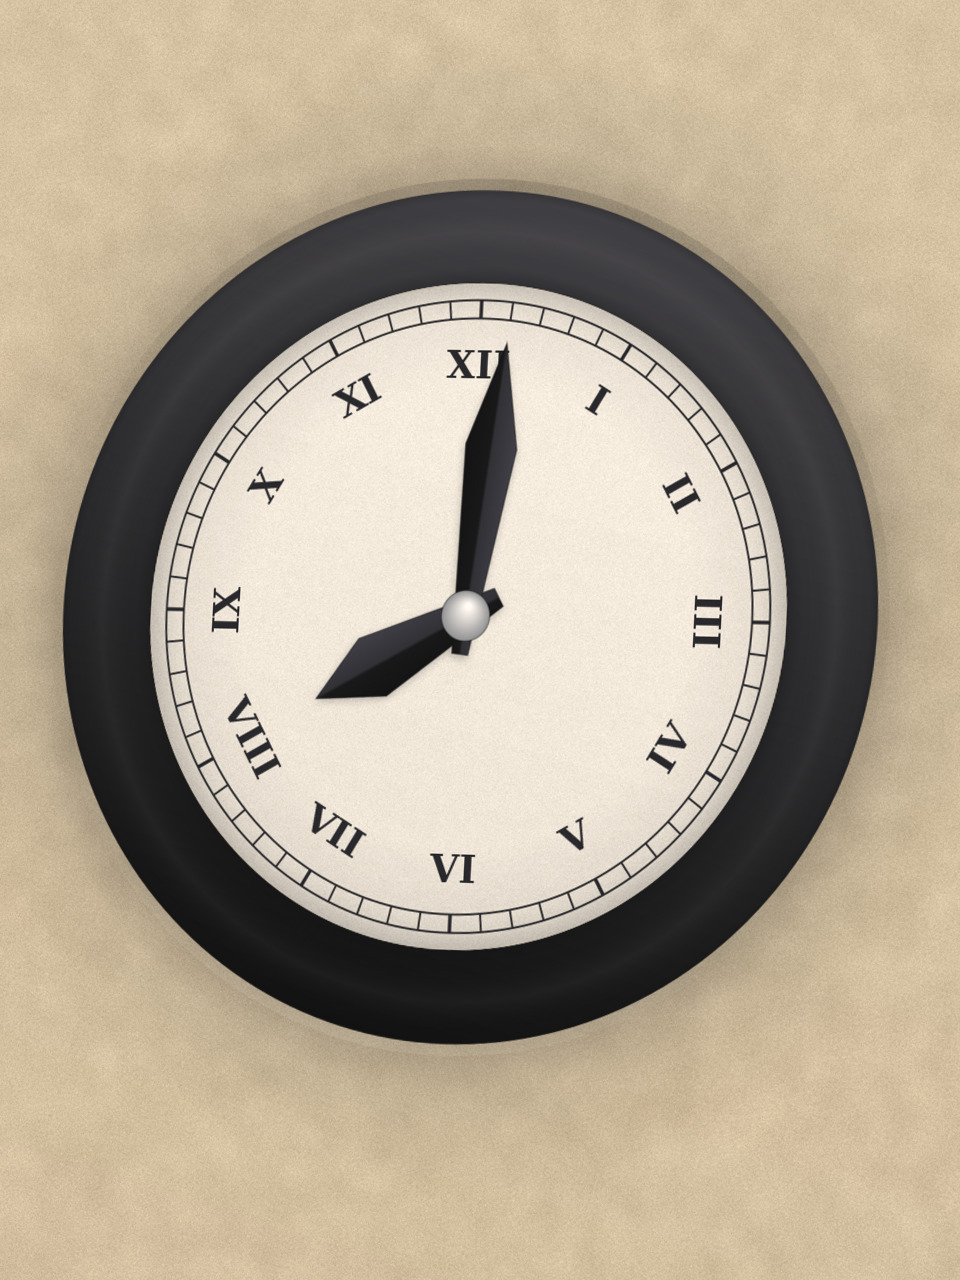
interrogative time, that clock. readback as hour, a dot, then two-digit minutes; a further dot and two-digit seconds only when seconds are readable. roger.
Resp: 8.01
